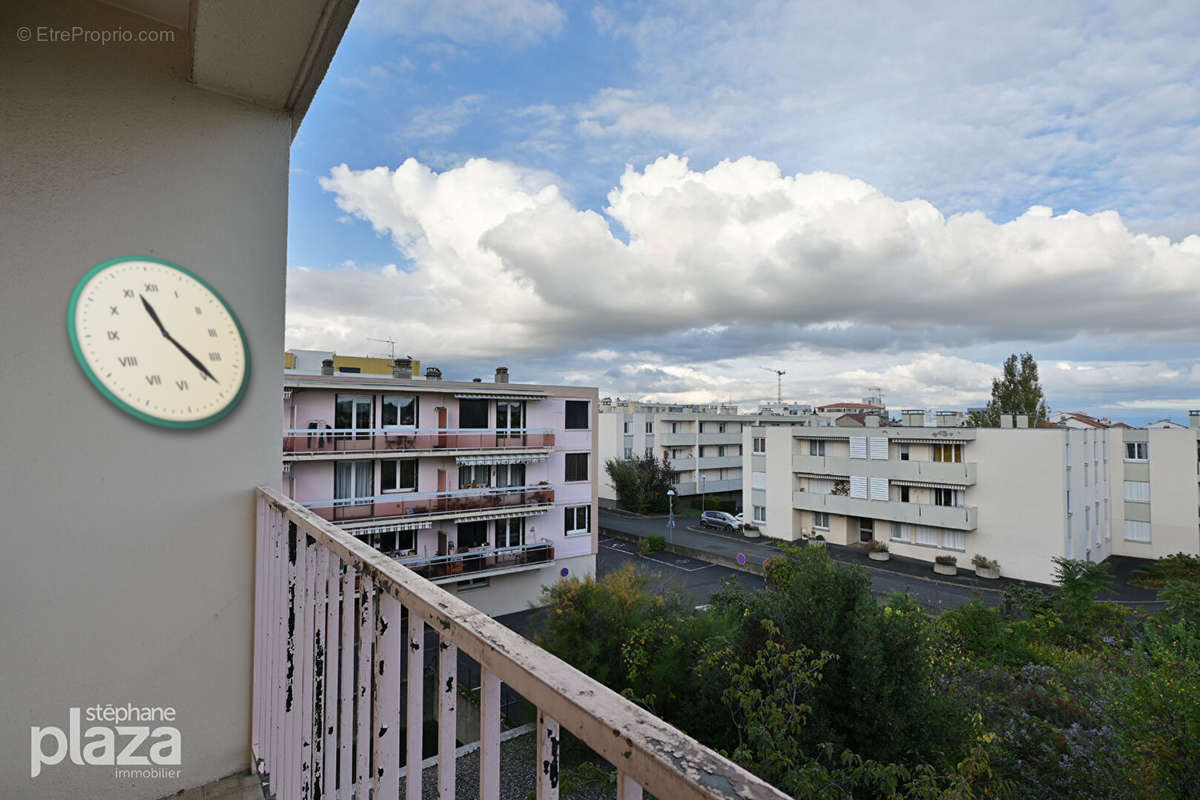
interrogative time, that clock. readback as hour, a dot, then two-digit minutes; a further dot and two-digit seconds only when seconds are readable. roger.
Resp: 11.24
